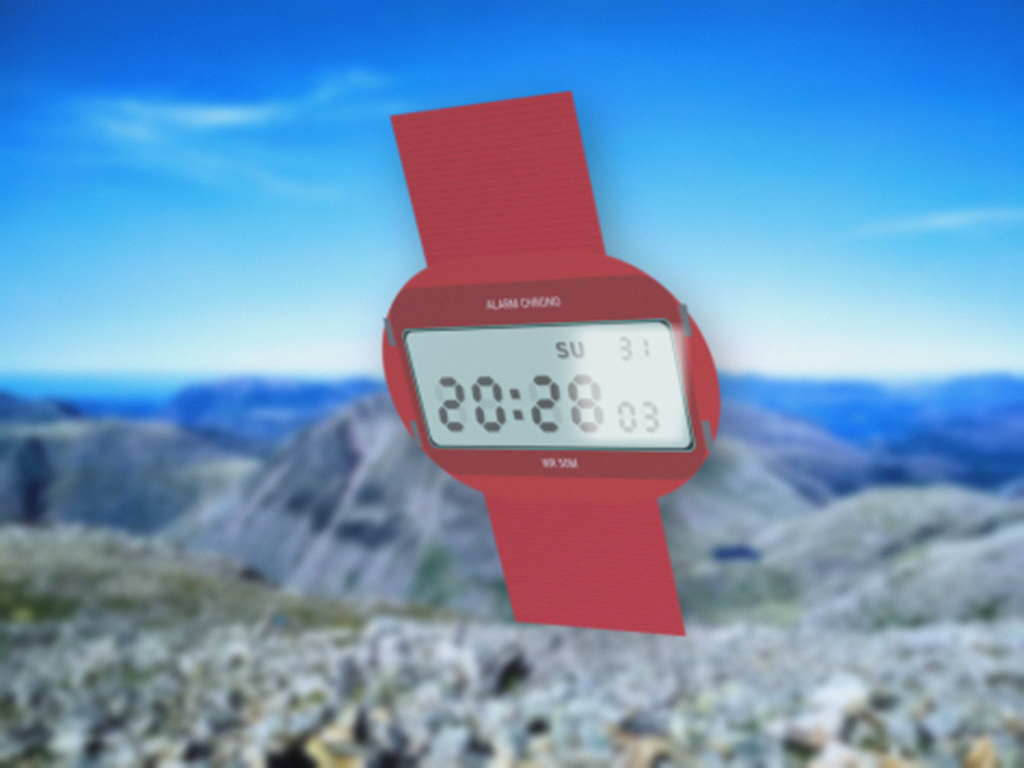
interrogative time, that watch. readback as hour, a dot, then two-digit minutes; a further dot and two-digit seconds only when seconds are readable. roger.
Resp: 20.28.03
